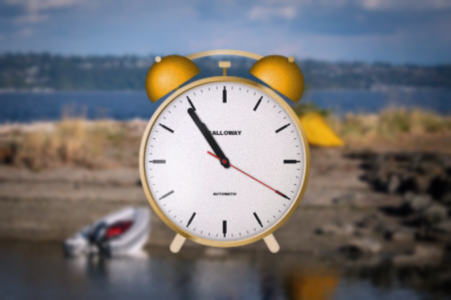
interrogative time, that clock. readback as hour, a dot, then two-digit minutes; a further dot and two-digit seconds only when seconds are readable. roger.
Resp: 10.54.20
